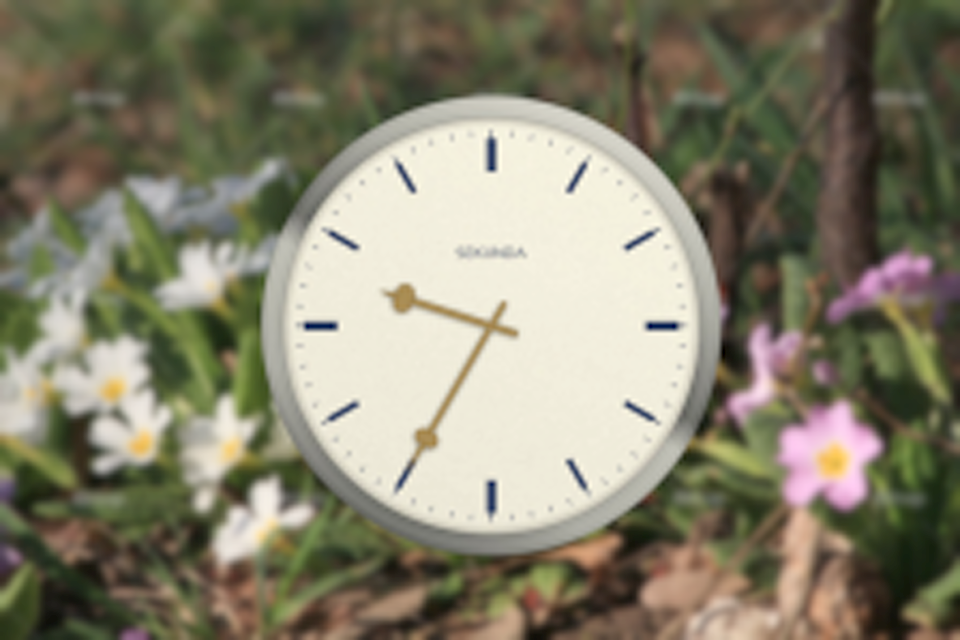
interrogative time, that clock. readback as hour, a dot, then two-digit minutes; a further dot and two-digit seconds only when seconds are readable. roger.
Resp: 9.35
